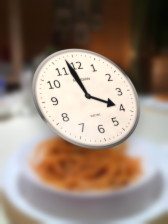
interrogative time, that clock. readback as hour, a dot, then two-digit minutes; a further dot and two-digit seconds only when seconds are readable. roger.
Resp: 3.58
